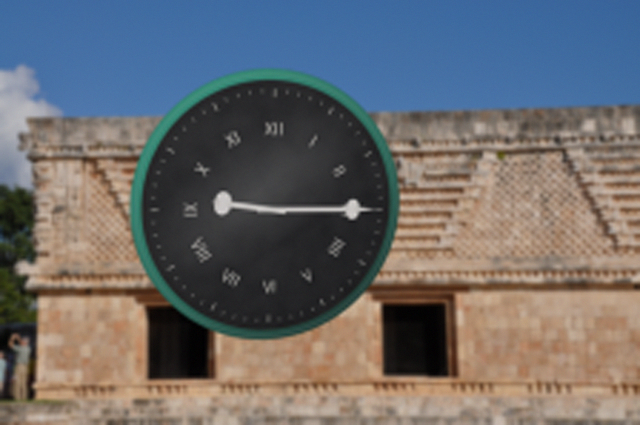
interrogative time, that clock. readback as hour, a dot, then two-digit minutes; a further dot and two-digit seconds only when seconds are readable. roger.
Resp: 9.15
